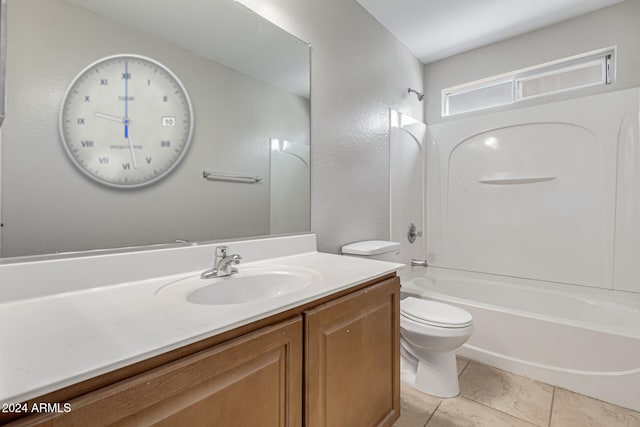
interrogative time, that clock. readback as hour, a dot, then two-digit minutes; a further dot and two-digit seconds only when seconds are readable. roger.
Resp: 9.28.00
